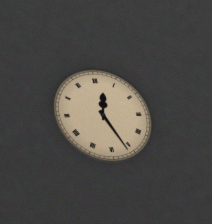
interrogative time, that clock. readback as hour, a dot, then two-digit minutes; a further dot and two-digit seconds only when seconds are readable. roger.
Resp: 12.26
